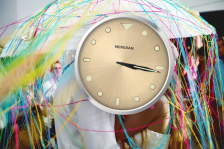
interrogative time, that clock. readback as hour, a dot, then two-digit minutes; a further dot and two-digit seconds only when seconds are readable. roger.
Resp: 3.16
